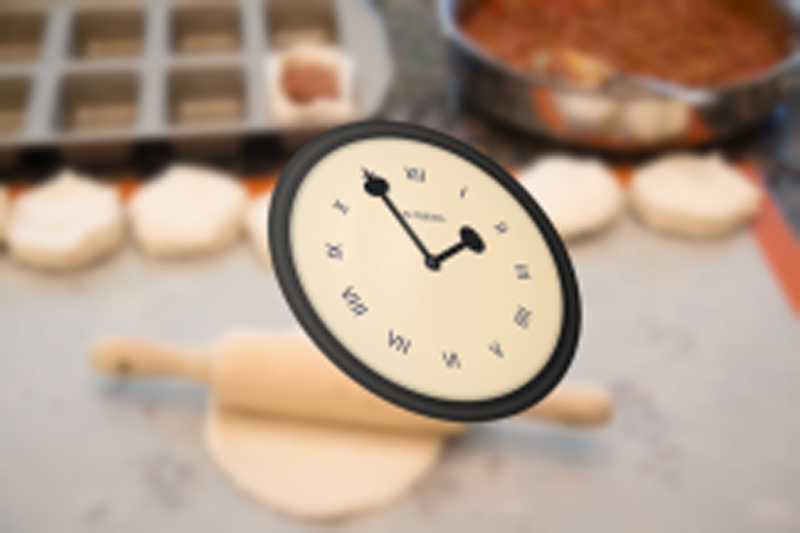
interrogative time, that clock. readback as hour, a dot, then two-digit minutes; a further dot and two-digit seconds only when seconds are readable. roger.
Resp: 1.55
